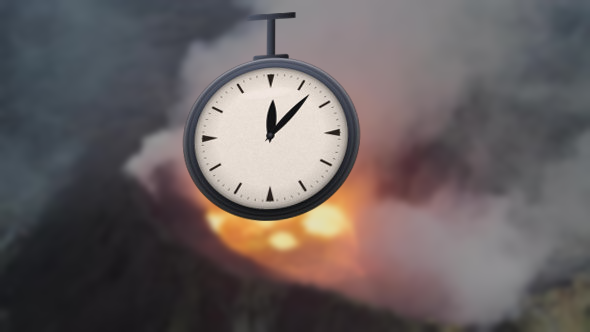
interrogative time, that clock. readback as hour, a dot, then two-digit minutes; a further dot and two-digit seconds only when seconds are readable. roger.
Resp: 12.07
